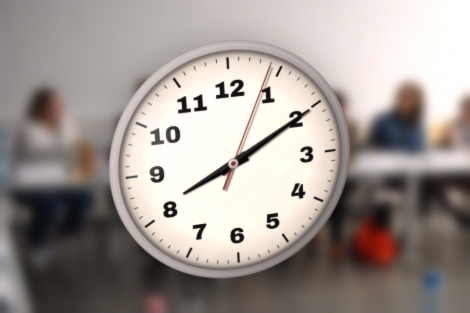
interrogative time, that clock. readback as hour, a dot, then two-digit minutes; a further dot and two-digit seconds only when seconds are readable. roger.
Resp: 8.10.04
